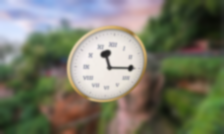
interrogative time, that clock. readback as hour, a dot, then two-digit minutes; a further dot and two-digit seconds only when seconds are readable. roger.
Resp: 11.15
